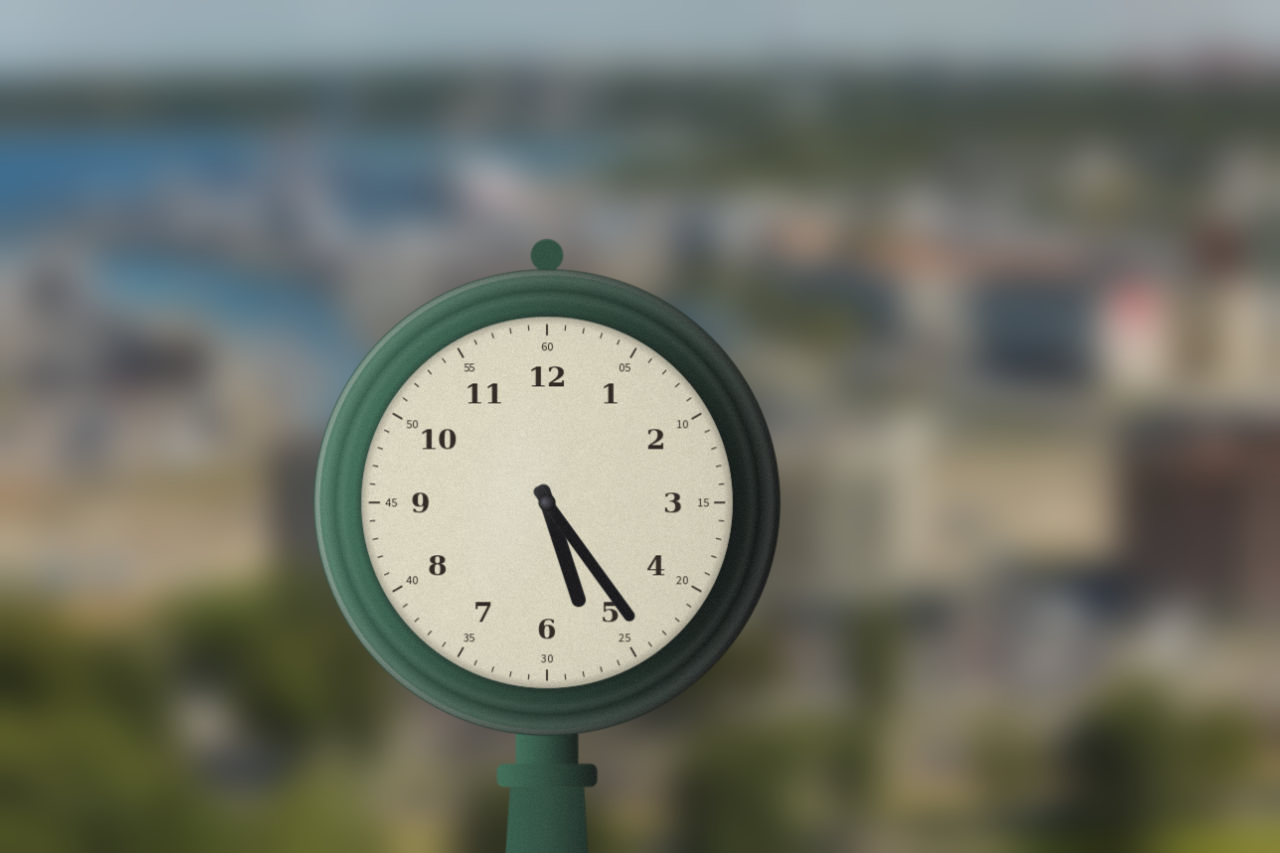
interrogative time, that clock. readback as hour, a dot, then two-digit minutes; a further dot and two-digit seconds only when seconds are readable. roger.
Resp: 5.24
